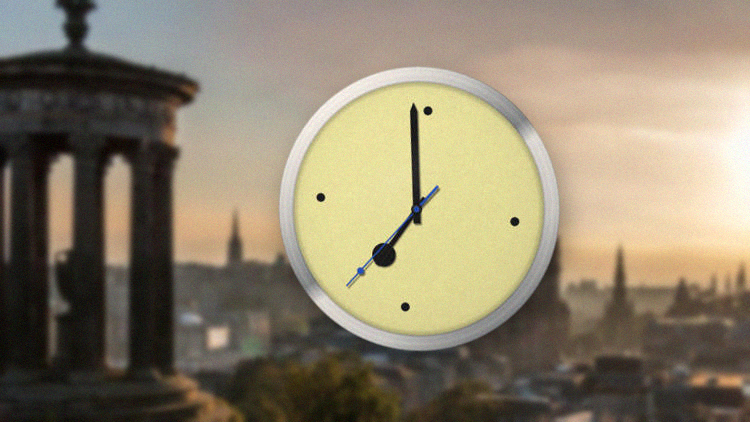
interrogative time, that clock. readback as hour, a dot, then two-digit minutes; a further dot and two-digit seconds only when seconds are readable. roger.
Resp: 6.58.36
